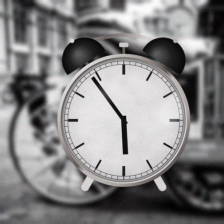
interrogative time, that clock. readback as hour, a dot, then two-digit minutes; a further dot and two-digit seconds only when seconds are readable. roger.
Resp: 5.54
